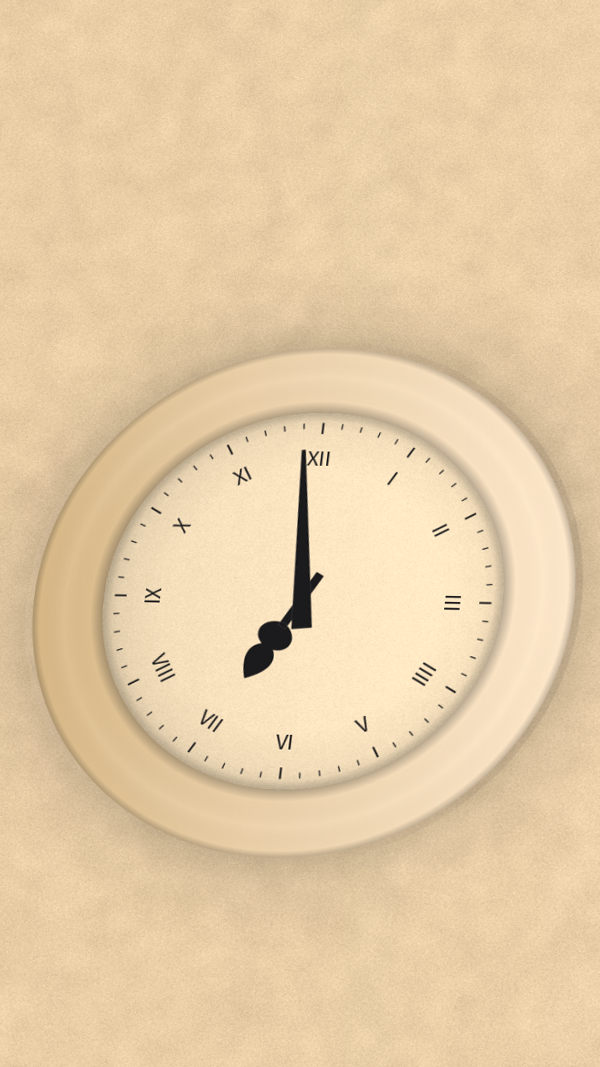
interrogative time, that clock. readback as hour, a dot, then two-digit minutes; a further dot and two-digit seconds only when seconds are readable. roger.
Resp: 6.59
